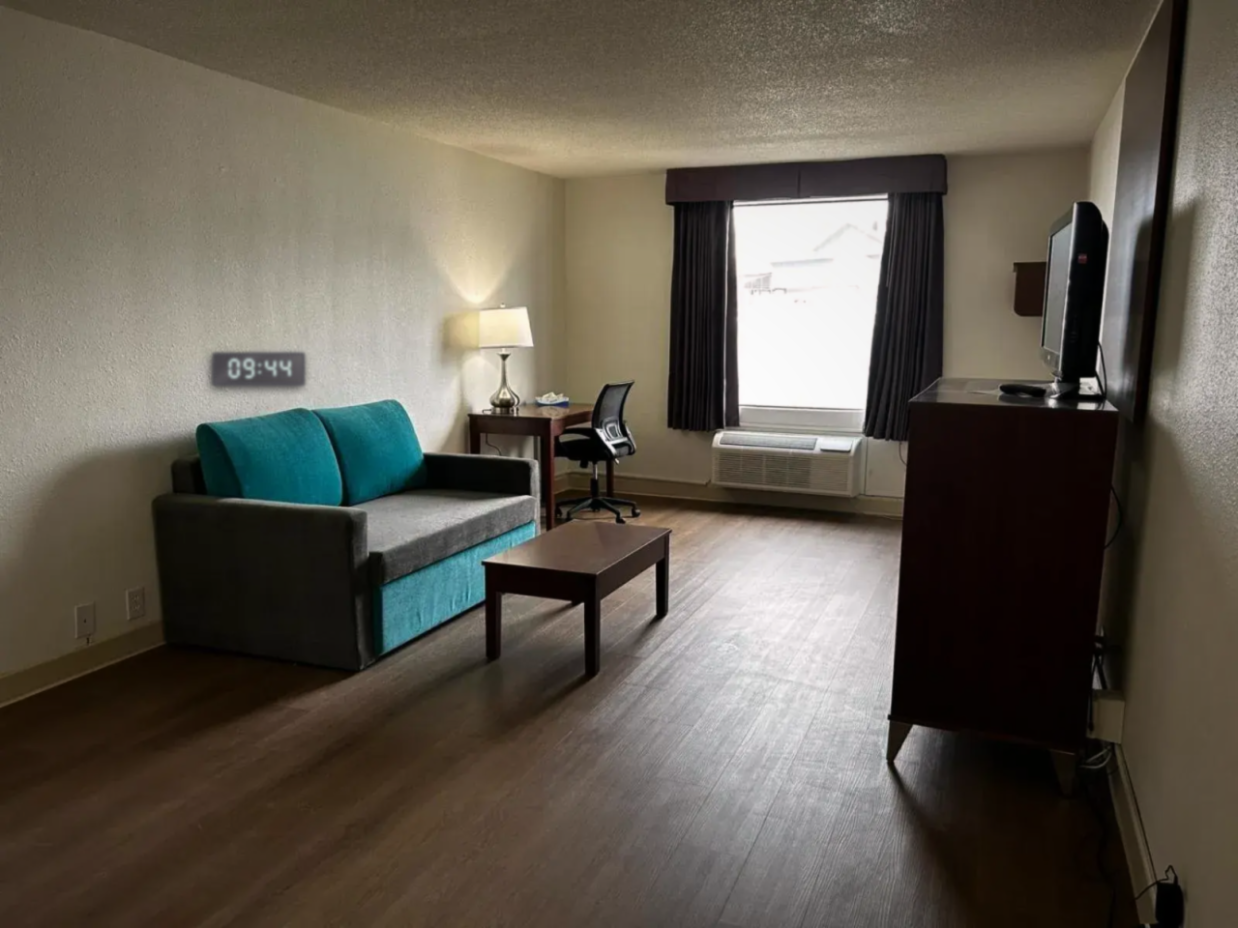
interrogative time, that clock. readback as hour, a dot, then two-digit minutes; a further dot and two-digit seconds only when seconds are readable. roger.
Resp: 9.44
